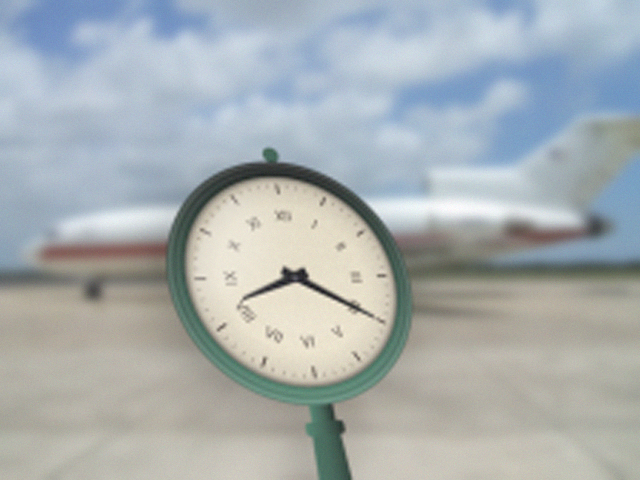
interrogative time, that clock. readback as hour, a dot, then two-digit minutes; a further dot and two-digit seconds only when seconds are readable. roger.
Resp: 8.20
